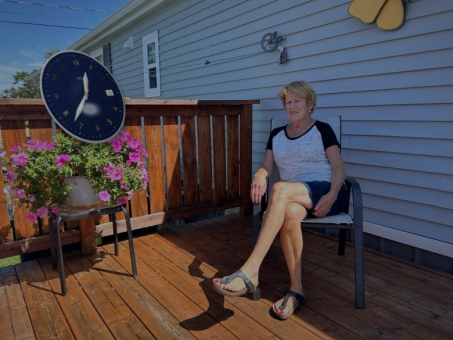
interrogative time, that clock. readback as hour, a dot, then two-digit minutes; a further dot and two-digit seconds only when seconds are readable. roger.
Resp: 12.37
